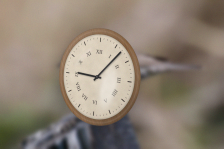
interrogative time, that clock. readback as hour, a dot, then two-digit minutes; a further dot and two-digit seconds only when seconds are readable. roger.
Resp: 9.07
